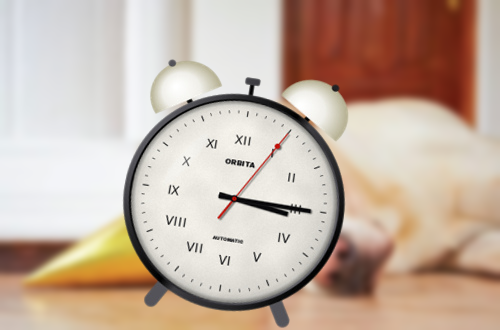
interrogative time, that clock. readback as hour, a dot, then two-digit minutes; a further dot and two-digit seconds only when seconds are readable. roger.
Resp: 3.15.05
